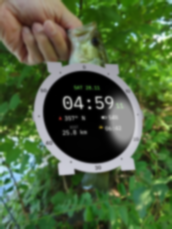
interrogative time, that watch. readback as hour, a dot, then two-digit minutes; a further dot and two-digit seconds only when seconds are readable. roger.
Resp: 4.59
